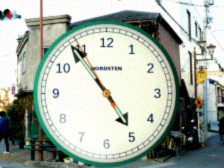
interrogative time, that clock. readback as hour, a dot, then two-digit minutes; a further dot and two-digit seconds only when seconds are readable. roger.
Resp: 4.53.55
